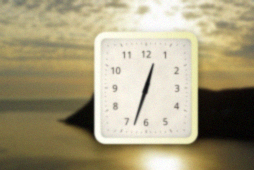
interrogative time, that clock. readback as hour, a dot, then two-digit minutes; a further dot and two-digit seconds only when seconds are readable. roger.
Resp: 12.33
